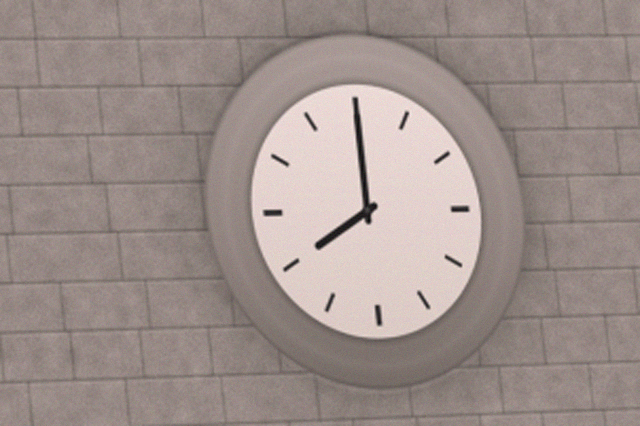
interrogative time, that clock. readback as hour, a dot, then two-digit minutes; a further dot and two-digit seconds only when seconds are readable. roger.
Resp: 8.00
